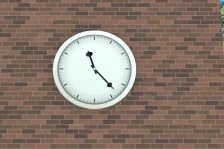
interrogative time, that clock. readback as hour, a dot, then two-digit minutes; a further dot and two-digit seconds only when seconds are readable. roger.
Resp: 11.23
